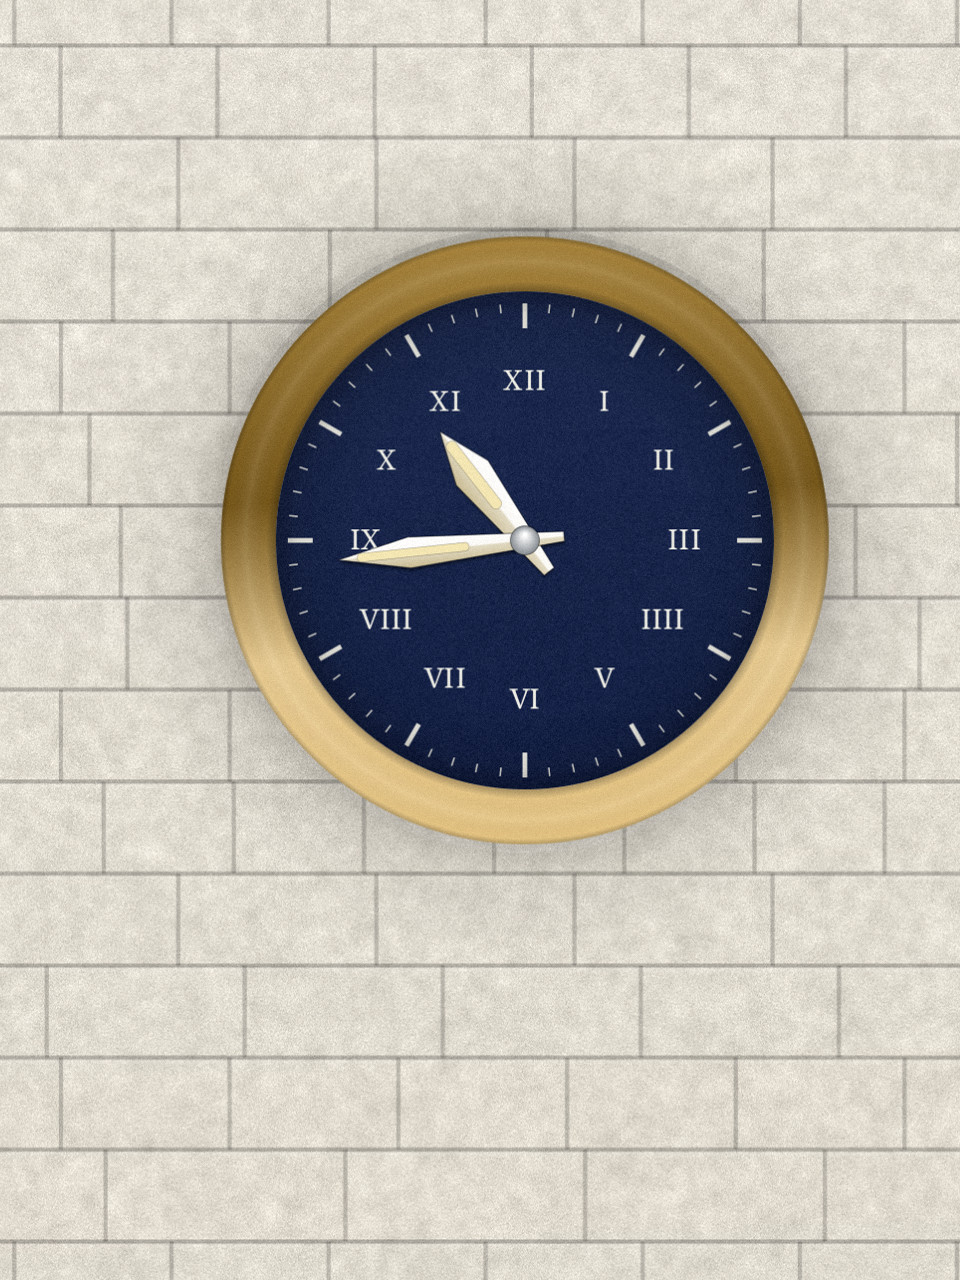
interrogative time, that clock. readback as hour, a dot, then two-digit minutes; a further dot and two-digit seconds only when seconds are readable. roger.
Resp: 10.44
